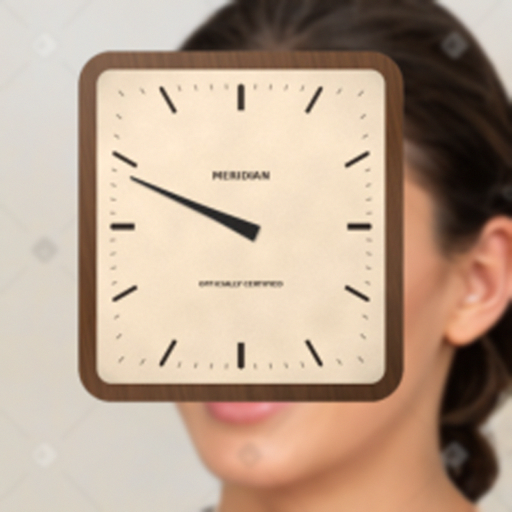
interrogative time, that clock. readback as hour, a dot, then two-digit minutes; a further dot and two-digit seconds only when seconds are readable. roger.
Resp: 9.49
